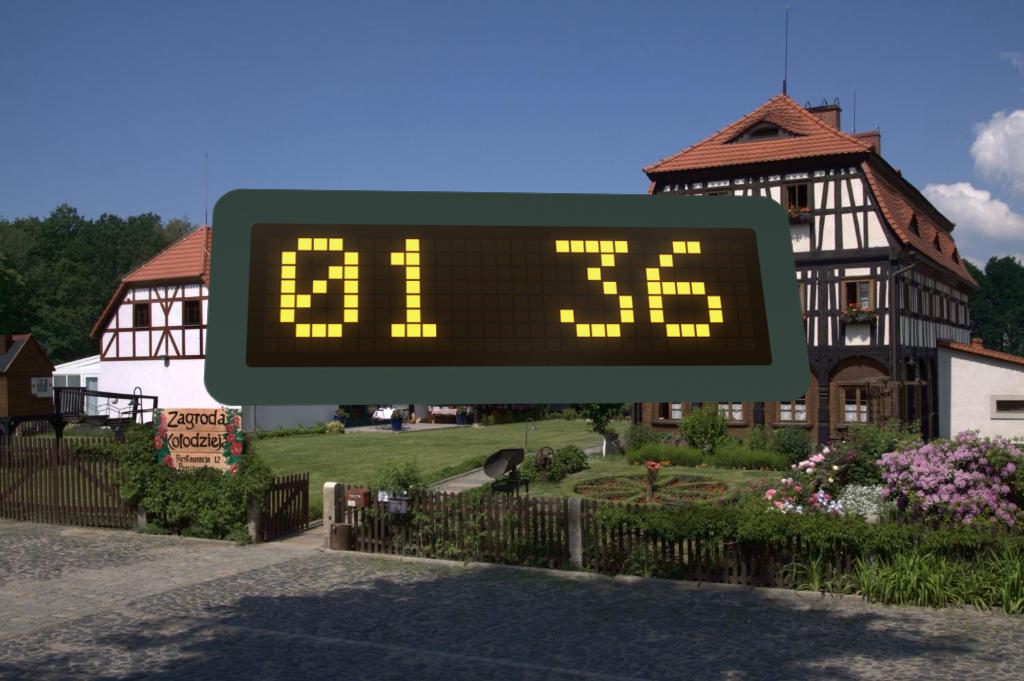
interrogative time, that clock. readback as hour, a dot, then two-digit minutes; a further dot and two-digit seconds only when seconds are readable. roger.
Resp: 1.36
